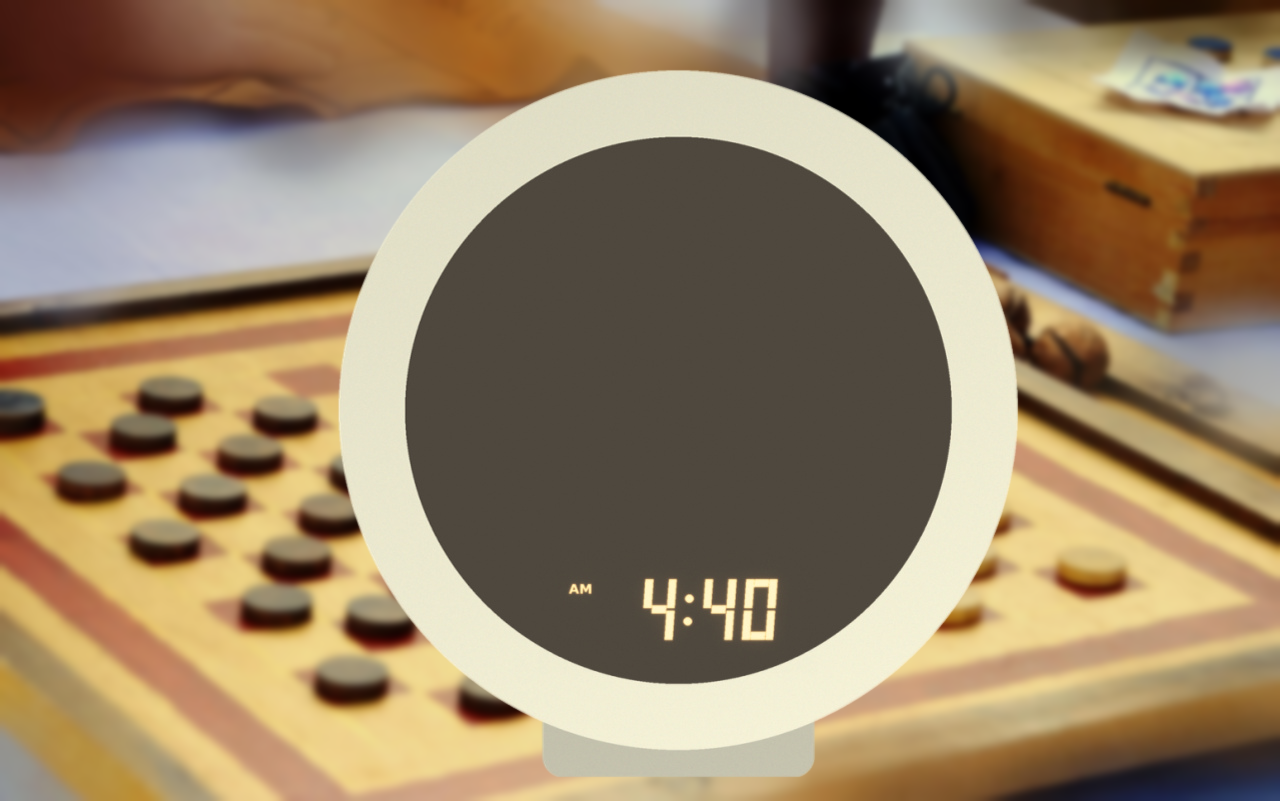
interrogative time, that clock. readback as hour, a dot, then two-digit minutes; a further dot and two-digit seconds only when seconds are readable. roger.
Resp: 4.40
